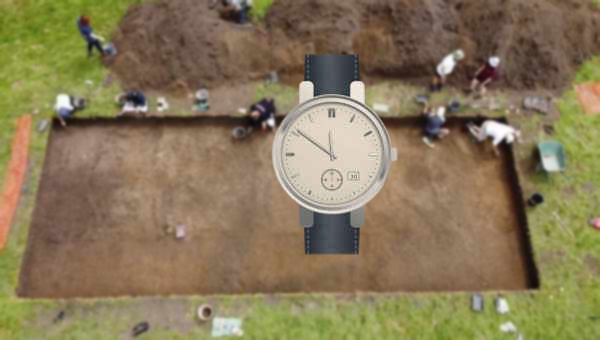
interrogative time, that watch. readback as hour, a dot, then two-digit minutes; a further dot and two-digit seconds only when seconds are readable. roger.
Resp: 11.51
